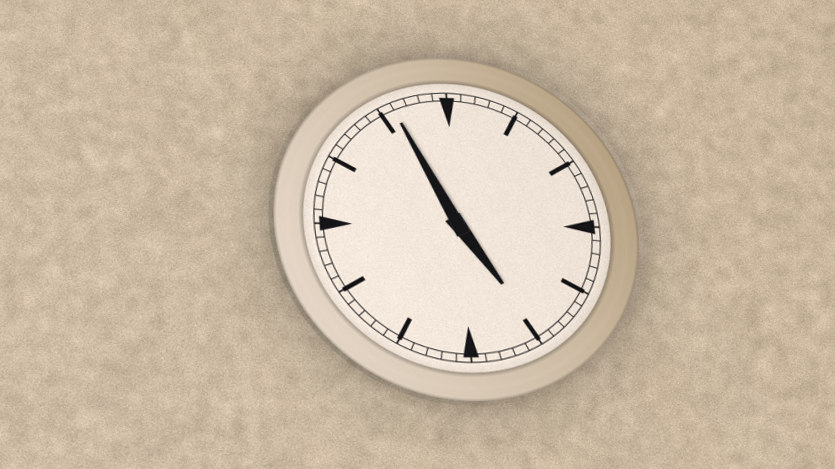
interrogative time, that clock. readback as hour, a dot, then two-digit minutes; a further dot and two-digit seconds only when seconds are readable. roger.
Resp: 4.56
